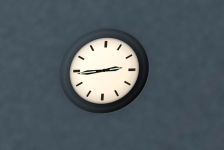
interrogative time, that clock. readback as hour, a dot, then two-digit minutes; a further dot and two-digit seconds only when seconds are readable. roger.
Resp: 2.44
